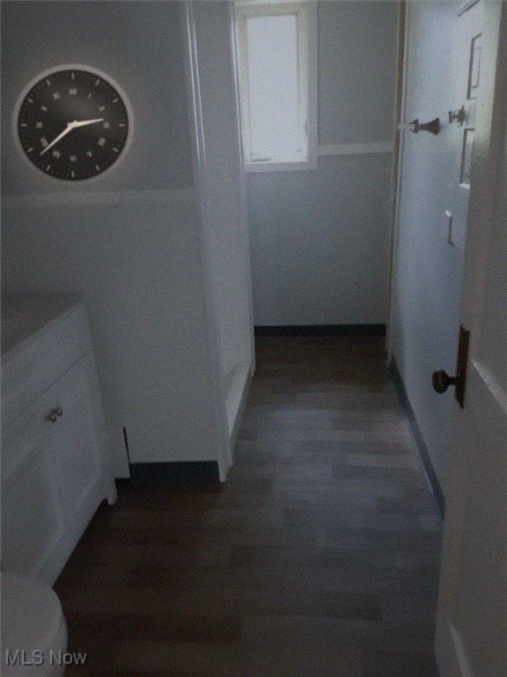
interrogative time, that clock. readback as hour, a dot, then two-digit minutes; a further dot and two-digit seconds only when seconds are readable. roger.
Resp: 2.38
